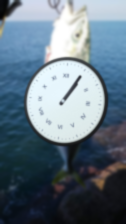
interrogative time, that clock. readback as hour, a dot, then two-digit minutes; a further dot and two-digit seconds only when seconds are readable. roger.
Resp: 1.05
